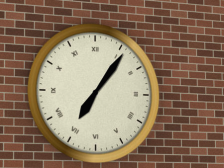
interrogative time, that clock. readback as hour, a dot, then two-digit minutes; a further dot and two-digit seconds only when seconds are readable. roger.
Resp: 7.06
